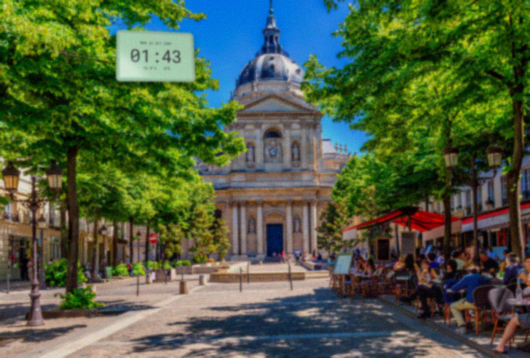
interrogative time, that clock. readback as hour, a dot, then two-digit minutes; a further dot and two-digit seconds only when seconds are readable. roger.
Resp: 1.43
